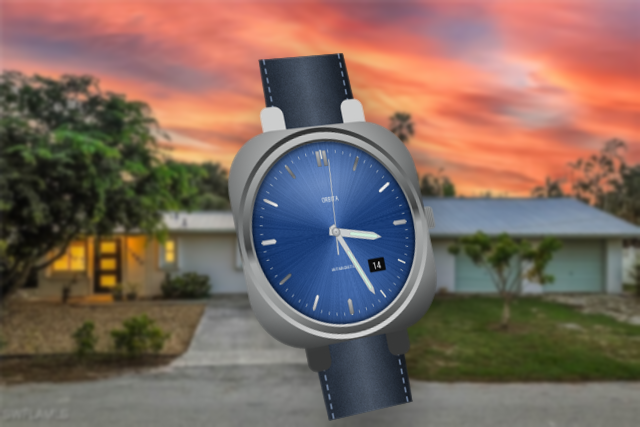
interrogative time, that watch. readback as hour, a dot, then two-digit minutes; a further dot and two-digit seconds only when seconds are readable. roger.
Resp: 3.26.01
